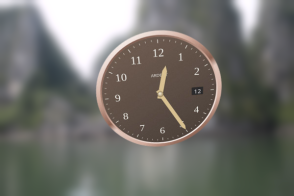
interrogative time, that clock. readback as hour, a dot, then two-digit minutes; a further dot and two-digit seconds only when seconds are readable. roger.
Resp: 12.25
